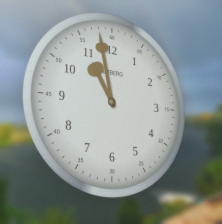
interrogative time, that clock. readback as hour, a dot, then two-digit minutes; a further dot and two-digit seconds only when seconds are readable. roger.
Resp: 10.58
